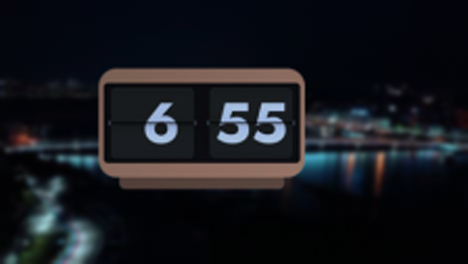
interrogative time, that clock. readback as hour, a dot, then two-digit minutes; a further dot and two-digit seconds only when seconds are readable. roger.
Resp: 6.55
